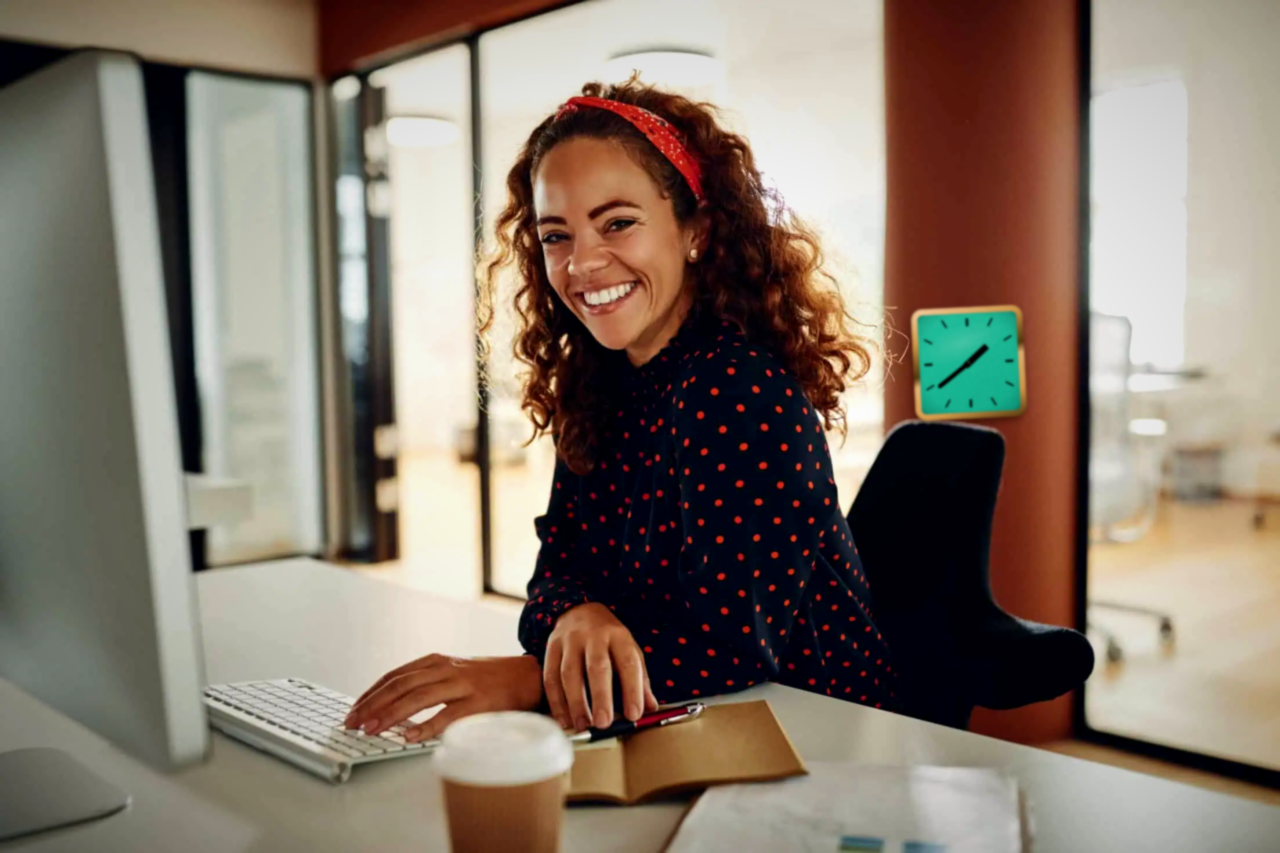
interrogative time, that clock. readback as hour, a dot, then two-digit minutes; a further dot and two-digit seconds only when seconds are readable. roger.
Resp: 1.39
